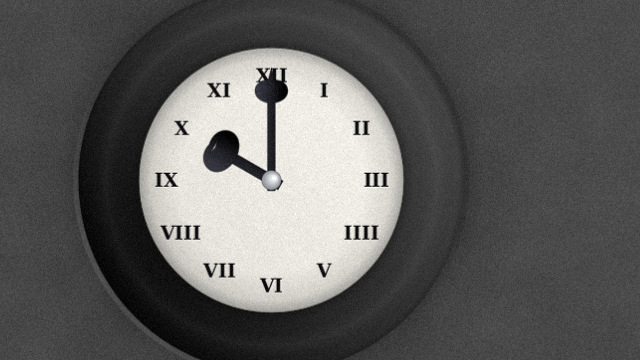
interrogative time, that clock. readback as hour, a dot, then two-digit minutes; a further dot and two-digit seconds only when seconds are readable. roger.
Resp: 10.00
